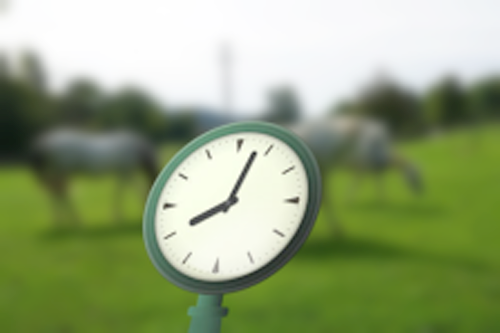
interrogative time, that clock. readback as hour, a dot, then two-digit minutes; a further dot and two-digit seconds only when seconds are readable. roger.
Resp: 8.03
